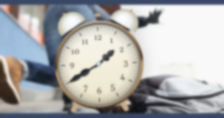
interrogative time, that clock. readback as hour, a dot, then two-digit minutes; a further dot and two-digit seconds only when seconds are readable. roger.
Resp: 1.40
